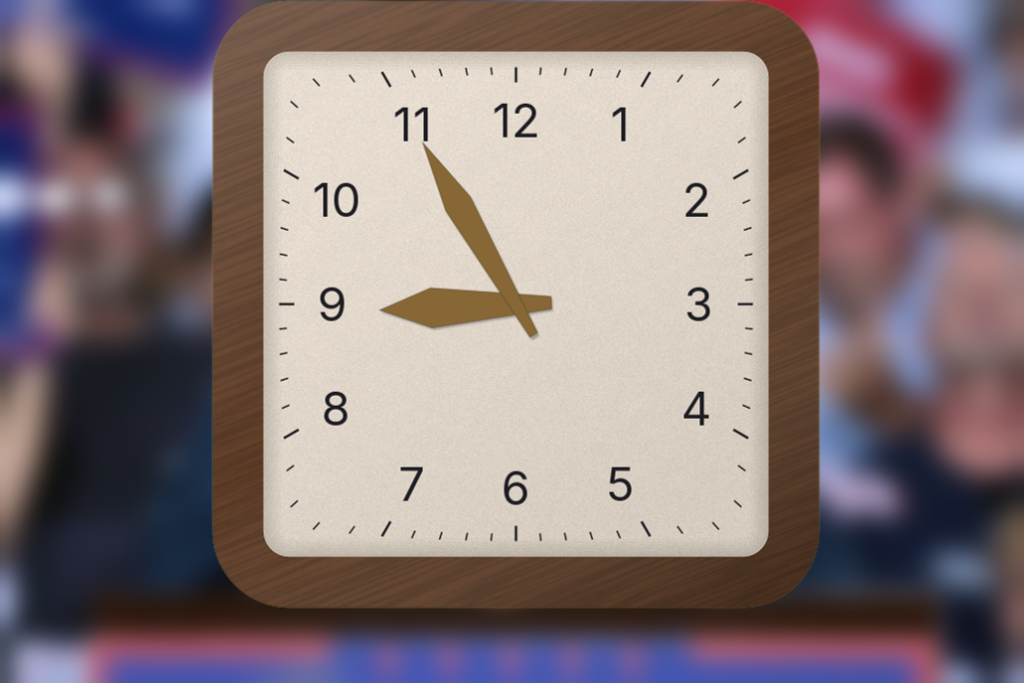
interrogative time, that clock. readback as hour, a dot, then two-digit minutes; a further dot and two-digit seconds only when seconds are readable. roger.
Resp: 8.55
